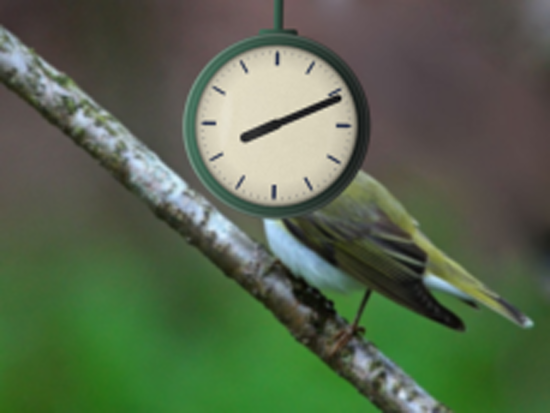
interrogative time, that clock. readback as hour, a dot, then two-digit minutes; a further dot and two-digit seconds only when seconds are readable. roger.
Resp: 8.11
